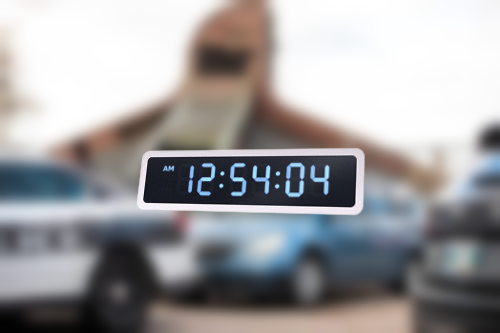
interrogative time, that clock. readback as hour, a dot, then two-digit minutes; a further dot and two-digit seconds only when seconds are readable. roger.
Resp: 12.54.04
